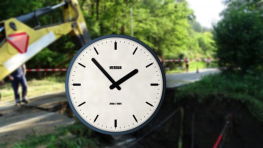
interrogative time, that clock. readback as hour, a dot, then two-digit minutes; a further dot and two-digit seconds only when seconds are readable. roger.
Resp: 1.53
